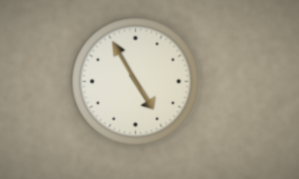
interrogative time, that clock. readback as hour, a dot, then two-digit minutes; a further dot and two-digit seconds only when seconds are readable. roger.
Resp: 4.55
